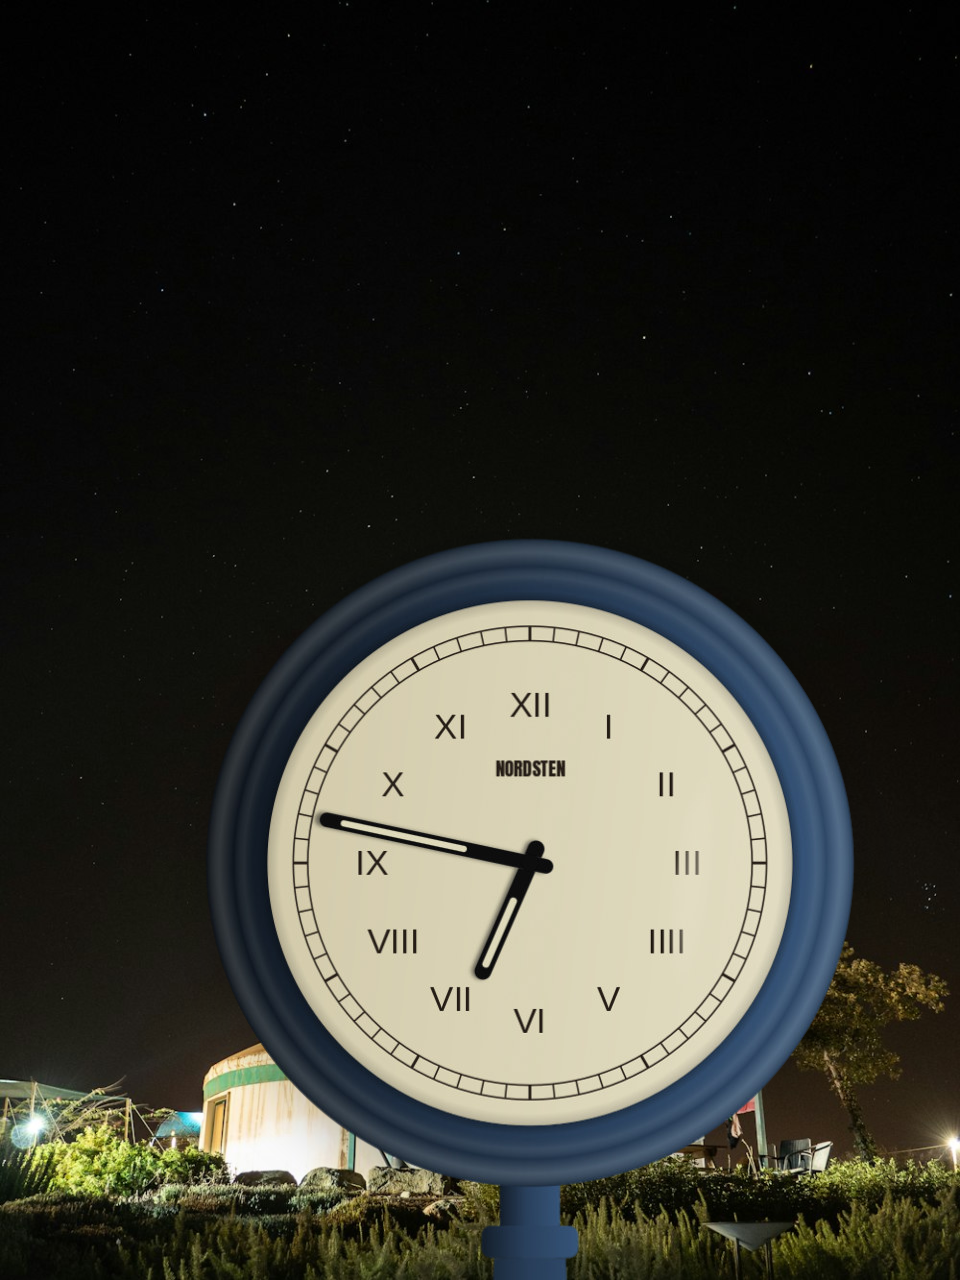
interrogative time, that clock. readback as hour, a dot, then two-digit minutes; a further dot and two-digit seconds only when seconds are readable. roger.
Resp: 6.47
